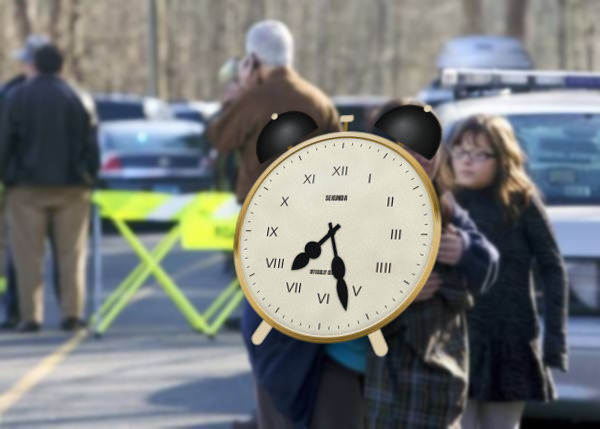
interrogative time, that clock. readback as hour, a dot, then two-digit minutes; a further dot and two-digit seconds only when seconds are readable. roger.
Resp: 7.27
